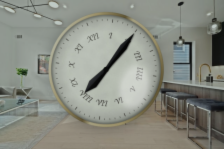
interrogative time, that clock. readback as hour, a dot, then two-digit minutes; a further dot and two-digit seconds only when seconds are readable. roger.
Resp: 8.10
